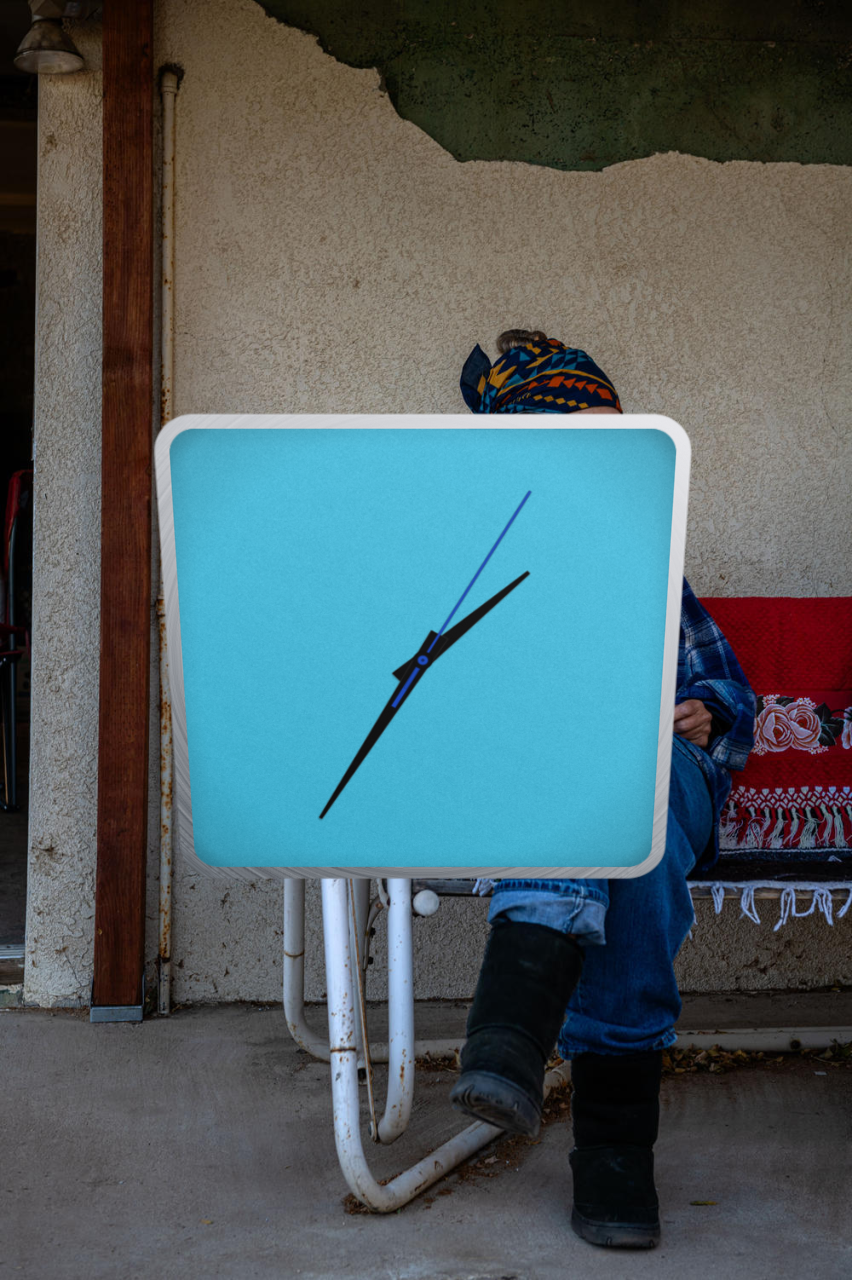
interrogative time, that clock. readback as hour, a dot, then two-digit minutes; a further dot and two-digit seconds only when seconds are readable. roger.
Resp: 1.35.05
